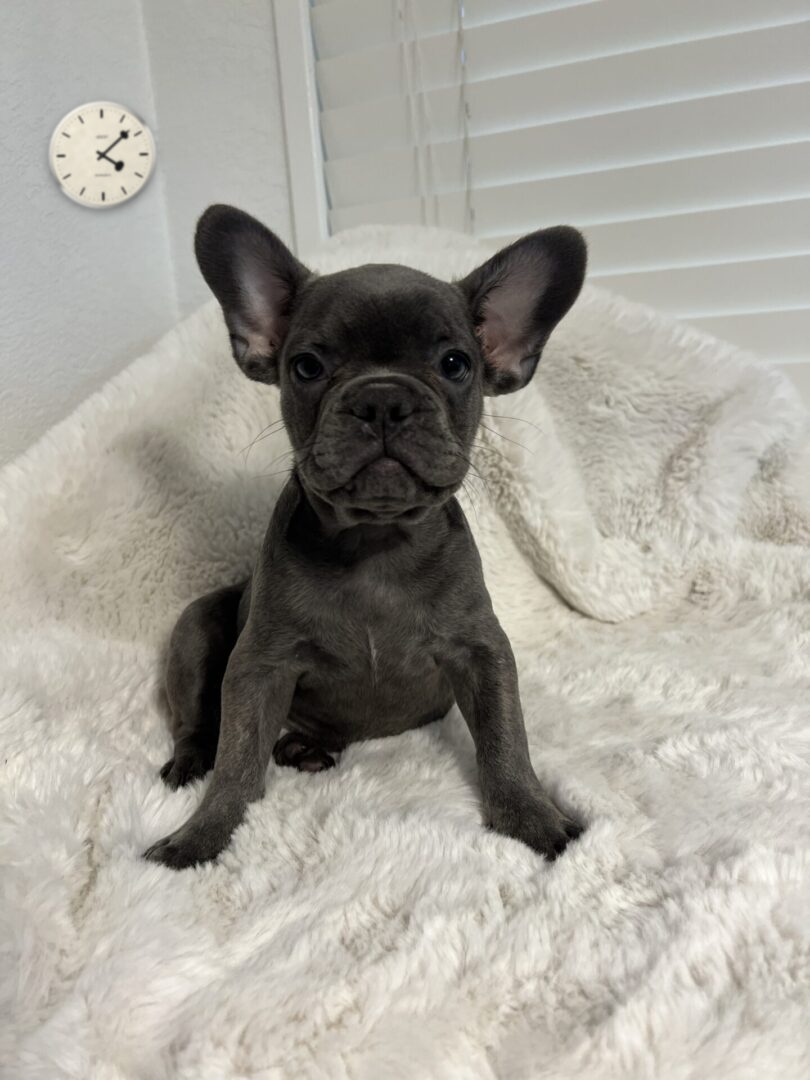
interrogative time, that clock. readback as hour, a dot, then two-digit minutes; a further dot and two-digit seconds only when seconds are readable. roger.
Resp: 4.08
